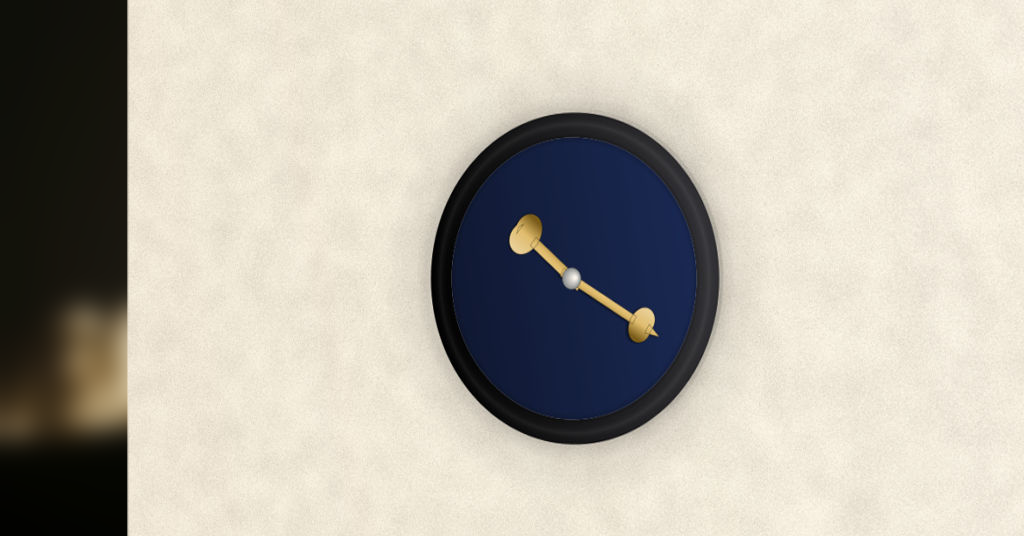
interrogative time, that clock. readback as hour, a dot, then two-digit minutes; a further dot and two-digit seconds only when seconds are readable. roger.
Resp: 10.20
